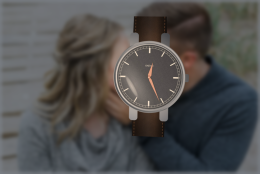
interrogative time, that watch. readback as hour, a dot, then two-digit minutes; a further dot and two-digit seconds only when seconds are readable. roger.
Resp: 12.26
